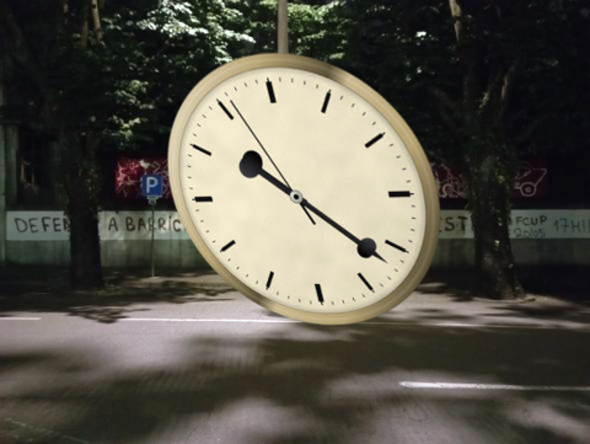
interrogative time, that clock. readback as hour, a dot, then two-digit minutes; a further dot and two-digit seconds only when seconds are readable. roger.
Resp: 10.21.56
